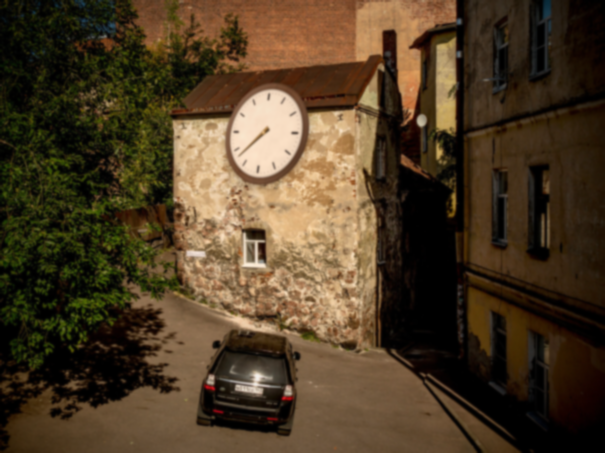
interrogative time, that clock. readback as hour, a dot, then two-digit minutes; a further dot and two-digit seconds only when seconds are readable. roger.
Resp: 7.38
